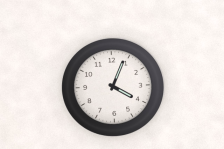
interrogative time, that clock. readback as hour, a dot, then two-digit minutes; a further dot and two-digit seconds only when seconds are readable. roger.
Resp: 4.04
